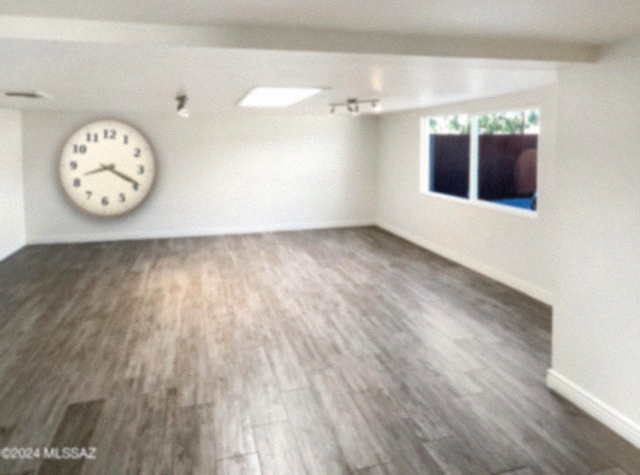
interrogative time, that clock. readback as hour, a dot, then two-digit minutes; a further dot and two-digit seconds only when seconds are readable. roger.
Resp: 8.19
